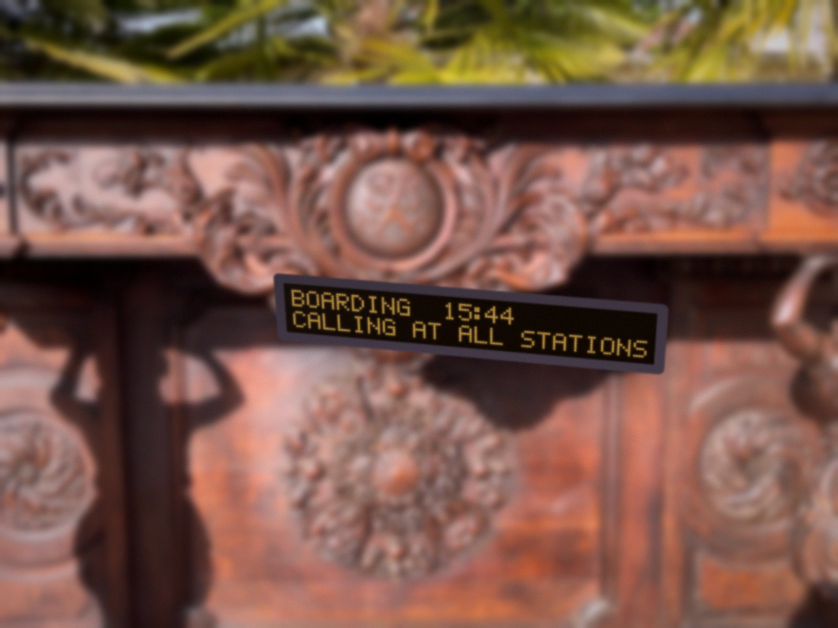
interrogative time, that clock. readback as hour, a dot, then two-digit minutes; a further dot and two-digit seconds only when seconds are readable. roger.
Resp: 15.44
